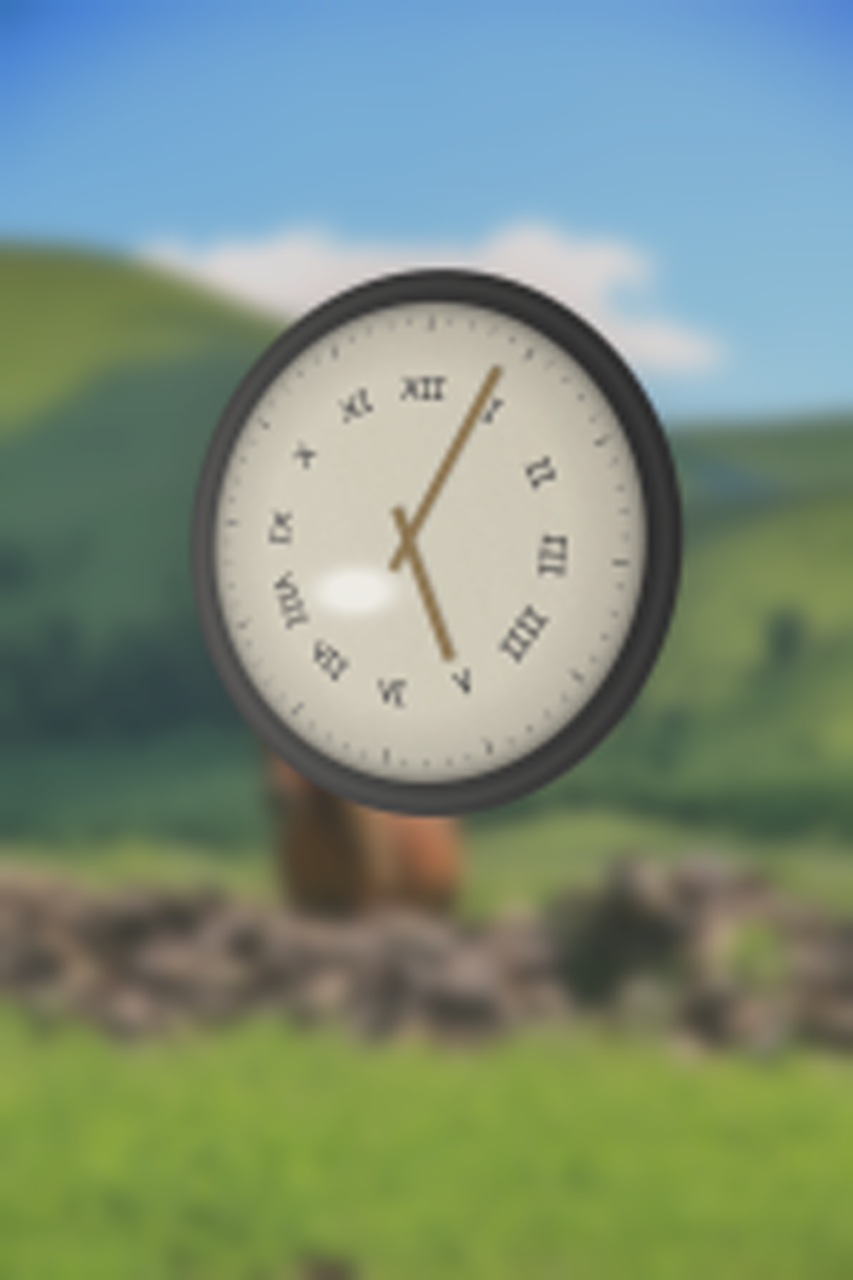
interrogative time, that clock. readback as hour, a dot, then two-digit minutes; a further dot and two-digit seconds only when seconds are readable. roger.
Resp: 5.04
